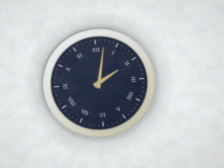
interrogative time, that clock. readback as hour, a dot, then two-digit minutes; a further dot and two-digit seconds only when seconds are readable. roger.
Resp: 2.02
